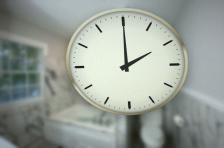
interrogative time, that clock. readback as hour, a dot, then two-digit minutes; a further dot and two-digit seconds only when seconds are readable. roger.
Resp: 2.00
